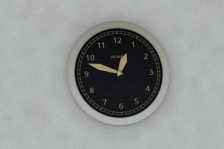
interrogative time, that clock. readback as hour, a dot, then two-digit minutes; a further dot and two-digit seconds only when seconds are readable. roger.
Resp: 12.48
